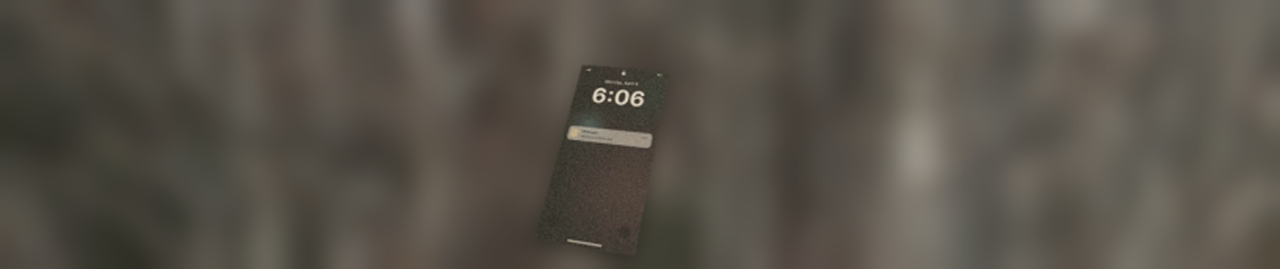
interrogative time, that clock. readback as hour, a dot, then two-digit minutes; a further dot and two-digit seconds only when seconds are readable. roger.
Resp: 6.06
